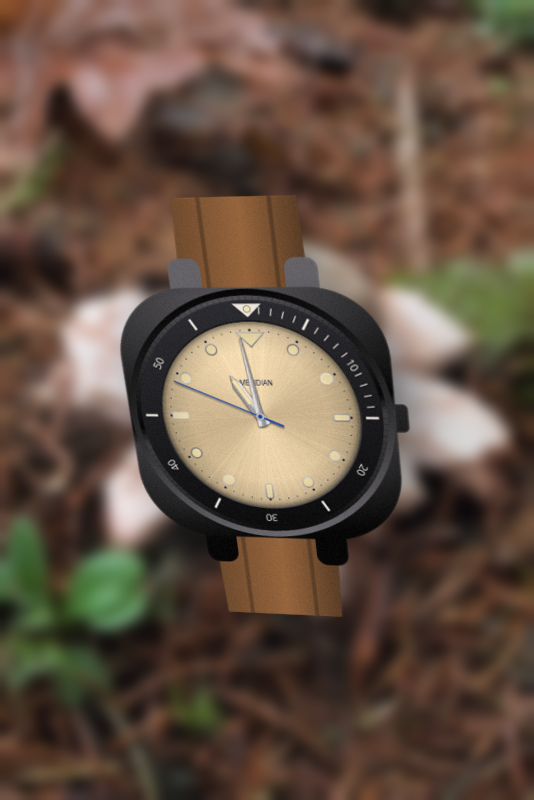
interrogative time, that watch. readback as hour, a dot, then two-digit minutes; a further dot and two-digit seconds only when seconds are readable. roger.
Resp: 10.58.49
